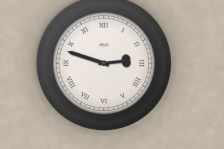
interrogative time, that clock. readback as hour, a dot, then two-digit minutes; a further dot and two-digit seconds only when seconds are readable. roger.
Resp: 2.48
